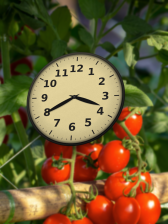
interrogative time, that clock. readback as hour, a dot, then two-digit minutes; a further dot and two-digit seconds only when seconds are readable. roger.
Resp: 3.40
